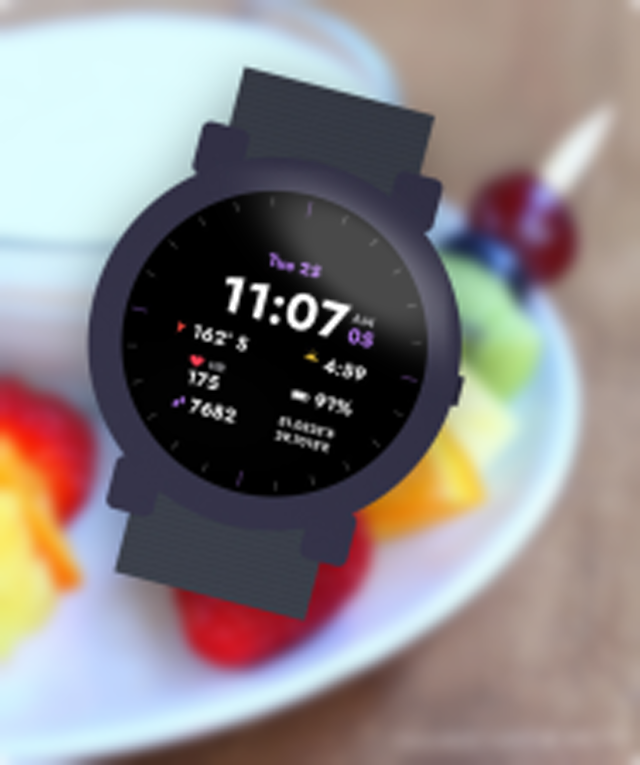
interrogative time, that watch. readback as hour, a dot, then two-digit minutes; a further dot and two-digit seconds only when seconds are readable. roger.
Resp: 11.07
